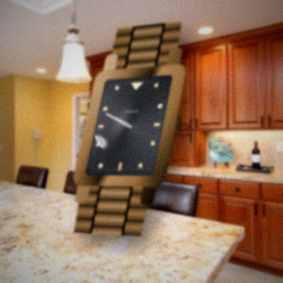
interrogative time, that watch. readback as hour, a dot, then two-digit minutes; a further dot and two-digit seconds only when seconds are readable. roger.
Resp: 9.49
